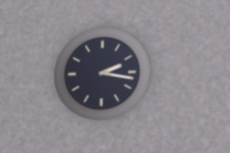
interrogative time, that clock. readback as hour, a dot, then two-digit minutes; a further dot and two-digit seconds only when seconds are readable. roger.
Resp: 2.17
